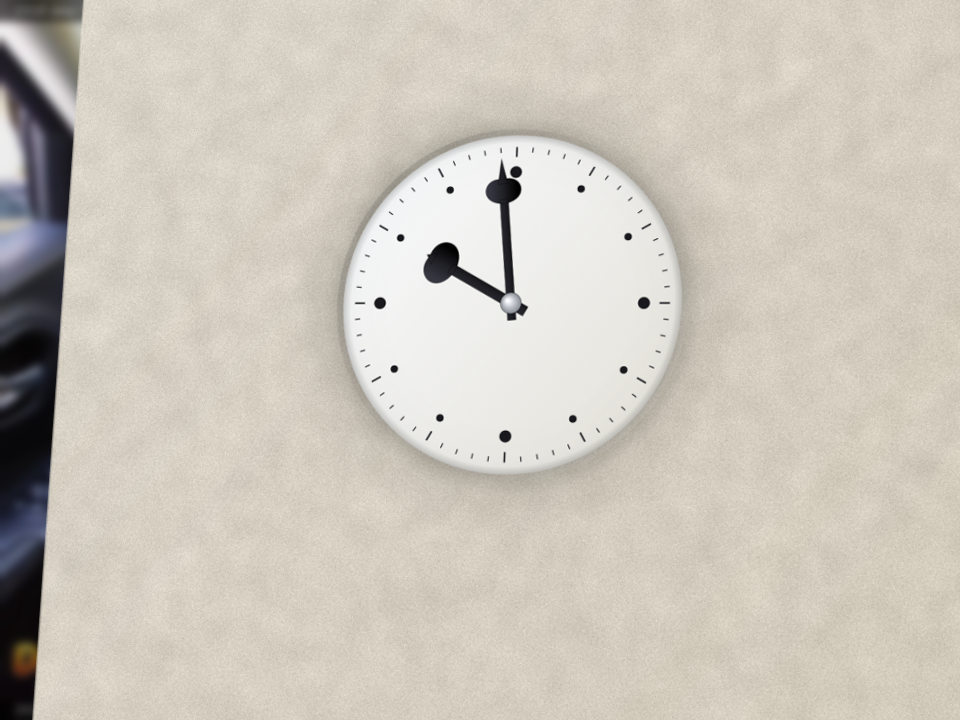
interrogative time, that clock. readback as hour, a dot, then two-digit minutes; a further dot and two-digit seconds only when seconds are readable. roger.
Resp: 9.59
